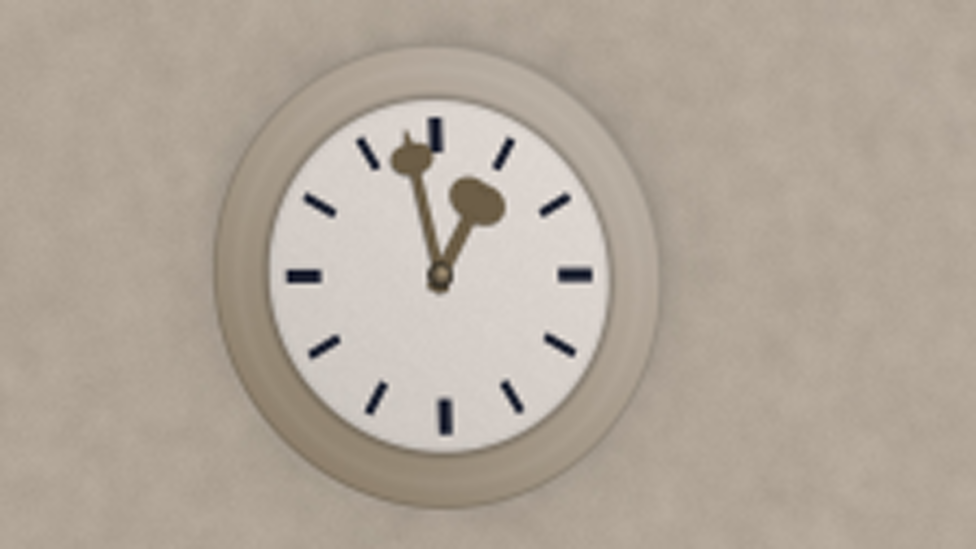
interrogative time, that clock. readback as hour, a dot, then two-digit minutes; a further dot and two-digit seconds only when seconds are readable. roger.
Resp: 12.58
